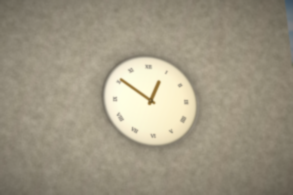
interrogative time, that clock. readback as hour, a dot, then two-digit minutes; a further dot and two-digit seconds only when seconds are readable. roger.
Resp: 12.51
